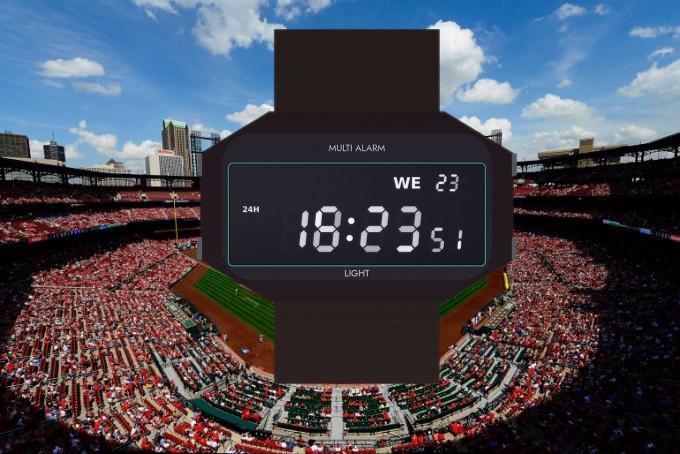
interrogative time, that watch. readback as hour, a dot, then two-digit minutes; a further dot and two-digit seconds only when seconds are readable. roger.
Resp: 18.23.51
